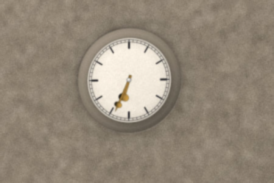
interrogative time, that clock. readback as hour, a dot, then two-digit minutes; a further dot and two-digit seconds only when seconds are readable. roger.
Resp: 6.34
